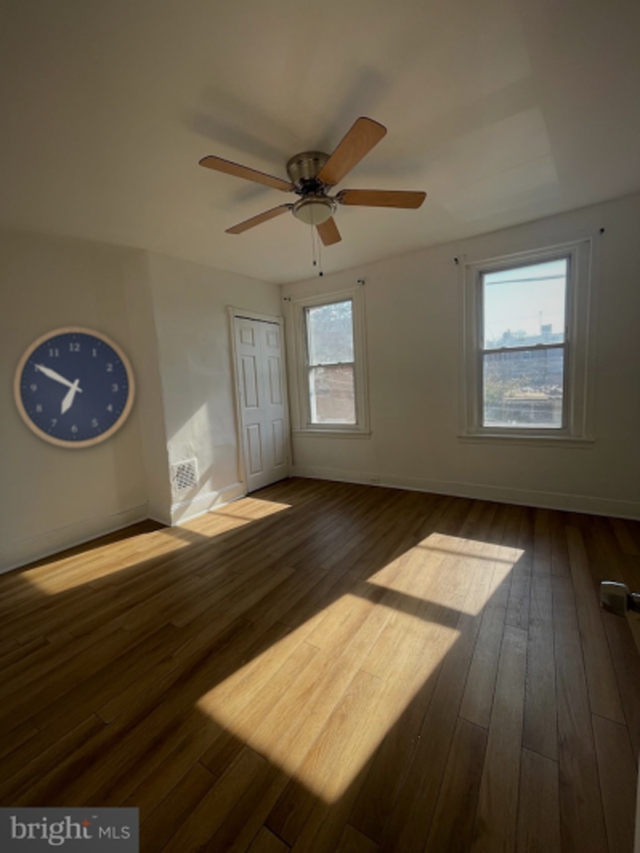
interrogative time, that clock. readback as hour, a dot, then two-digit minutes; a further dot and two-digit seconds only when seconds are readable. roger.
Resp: 6.50
